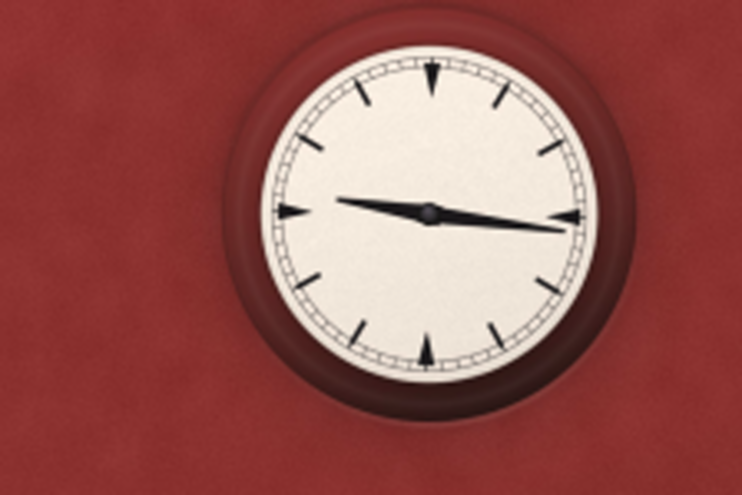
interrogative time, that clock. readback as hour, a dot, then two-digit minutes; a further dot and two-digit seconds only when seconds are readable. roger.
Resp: 9.16
